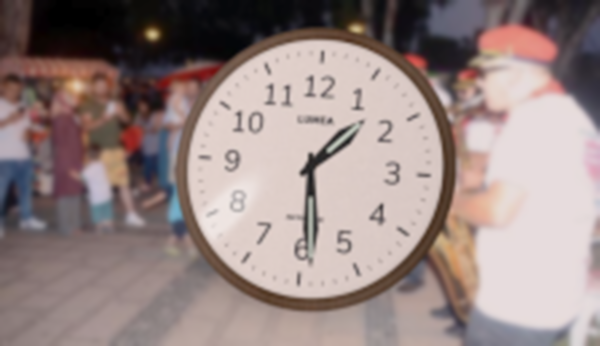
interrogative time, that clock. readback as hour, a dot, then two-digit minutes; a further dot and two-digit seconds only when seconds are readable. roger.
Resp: 1.29
